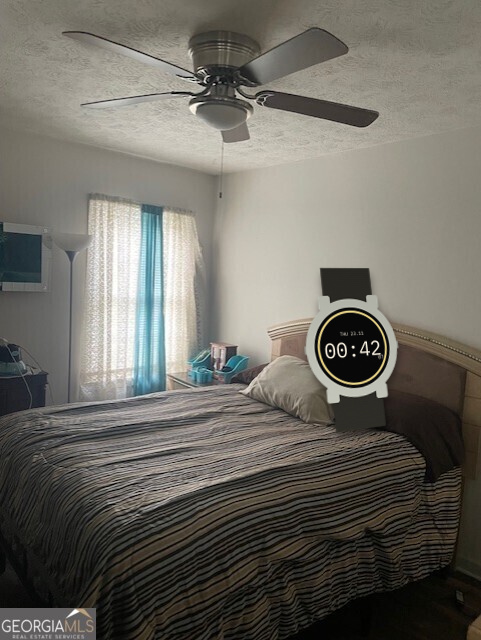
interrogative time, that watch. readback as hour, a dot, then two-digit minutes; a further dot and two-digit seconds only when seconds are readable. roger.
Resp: 0.42
